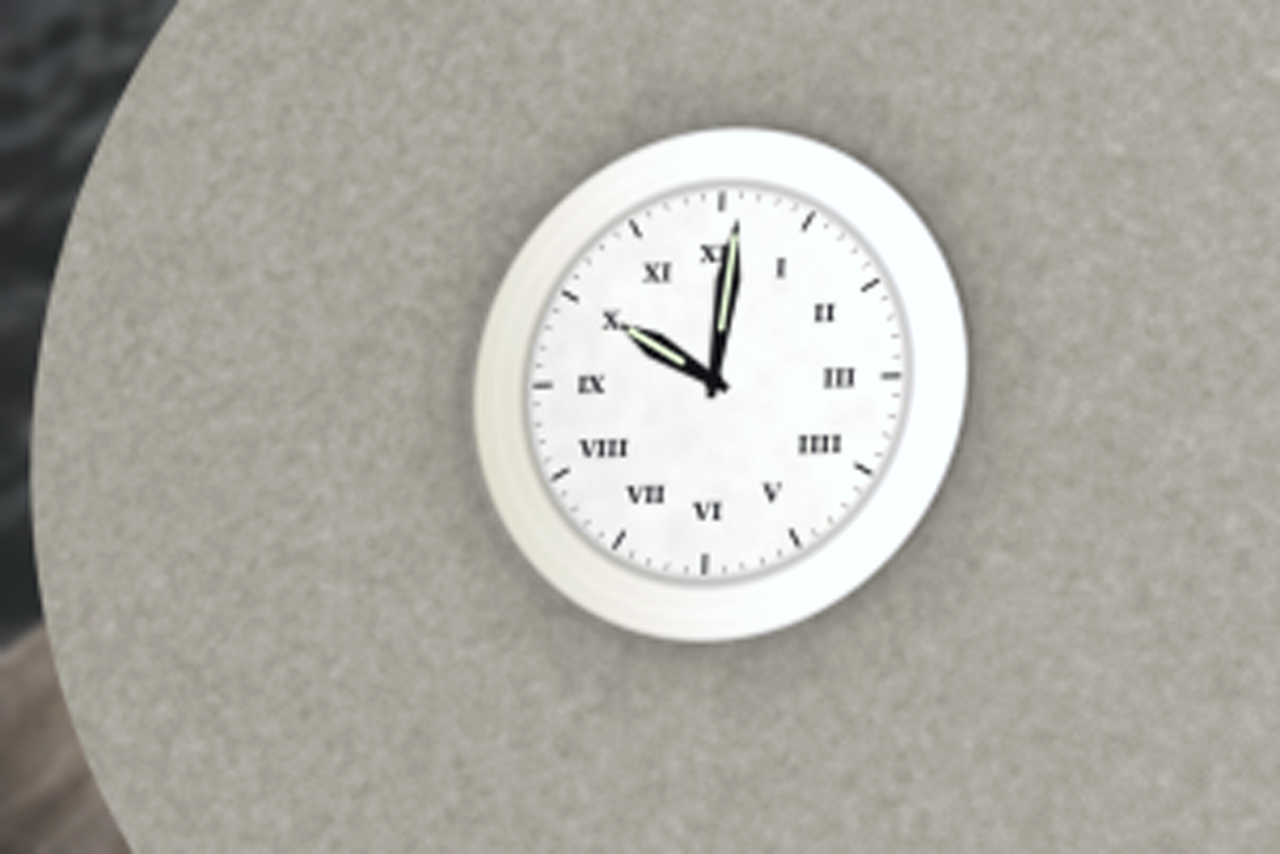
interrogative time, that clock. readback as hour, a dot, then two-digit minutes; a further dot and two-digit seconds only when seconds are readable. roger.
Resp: 10.01
